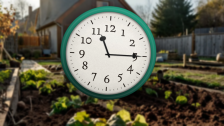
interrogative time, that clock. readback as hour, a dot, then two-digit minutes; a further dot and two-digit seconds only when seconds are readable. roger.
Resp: 11.15
